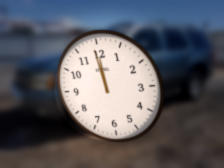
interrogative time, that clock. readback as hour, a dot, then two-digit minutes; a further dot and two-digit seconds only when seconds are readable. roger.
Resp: 11.59
